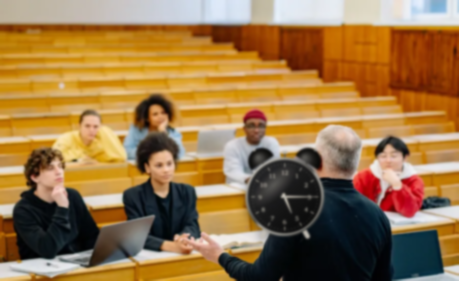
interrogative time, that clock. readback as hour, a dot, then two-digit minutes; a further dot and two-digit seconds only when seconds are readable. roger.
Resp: 5.15
